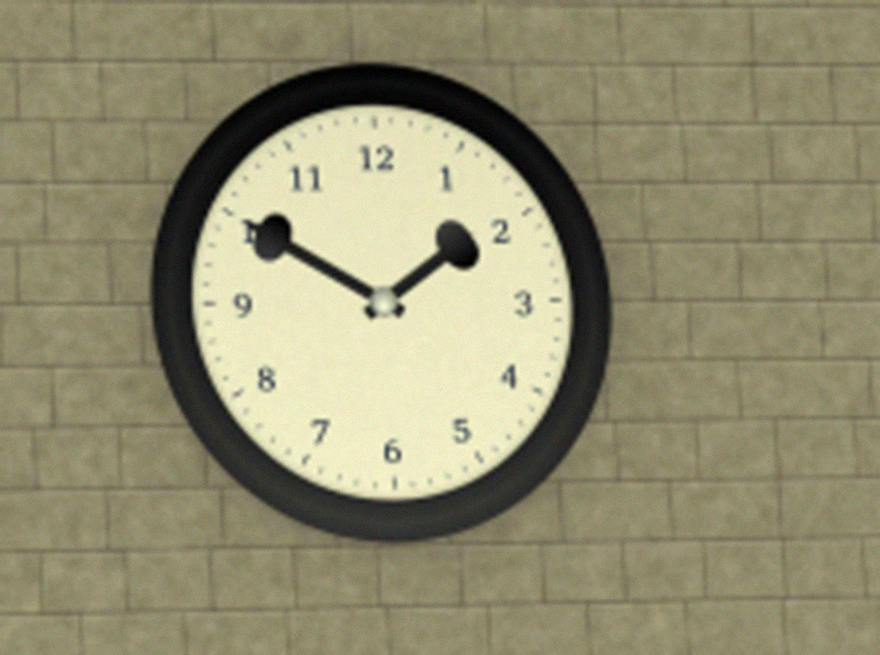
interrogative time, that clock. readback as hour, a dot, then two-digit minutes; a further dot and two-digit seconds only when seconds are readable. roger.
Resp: 1.50
